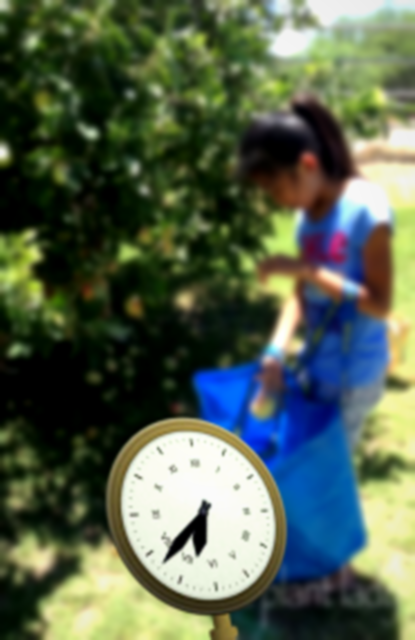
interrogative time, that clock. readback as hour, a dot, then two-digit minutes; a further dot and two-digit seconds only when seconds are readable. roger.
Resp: 6.38
